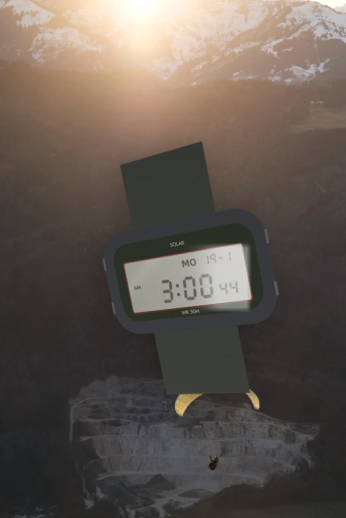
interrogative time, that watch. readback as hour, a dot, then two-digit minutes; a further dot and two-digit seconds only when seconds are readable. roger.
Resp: 3.00.44
